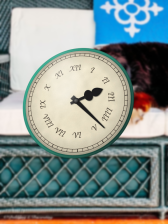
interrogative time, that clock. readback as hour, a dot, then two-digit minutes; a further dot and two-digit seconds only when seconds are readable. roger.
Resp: 2.23
